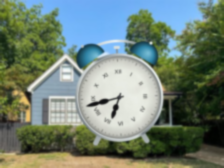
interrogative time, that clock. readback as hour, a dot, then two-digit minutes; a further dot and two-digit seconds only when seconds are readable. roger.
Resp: 6.43
